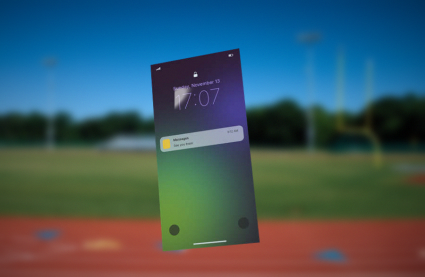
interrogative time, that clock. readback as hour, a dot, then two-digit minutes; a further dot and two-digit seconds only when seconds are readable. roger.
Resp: 17.07
